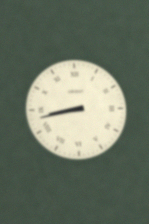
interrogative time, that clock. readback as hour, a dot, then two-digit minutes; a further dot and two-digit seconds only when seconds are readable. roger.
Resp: 8.43
